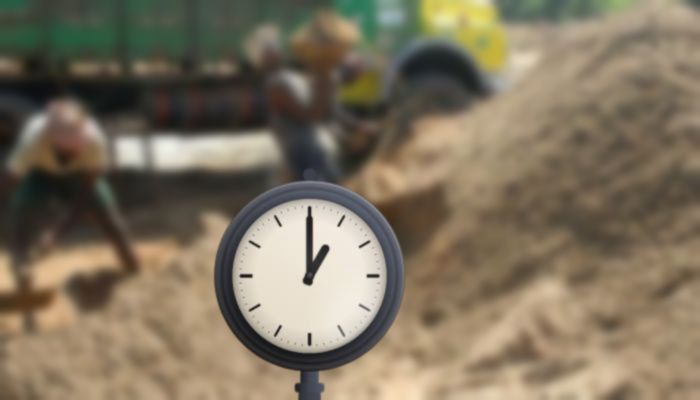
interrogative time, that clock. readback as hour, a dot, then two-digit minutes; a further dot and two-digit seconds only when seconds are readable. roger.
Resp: 1.00
